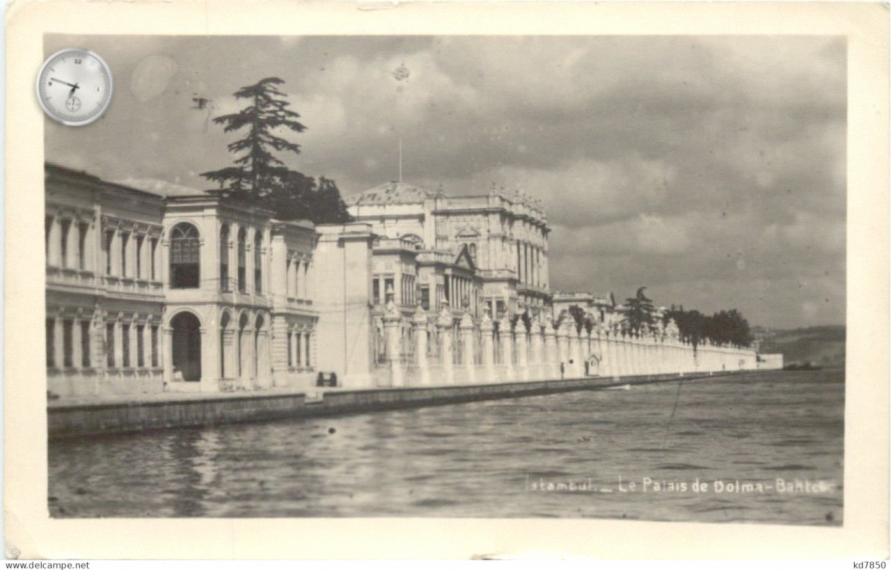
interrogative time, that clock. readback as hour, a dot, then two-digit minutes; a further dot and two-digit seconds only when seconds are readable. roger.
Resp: 6.47
